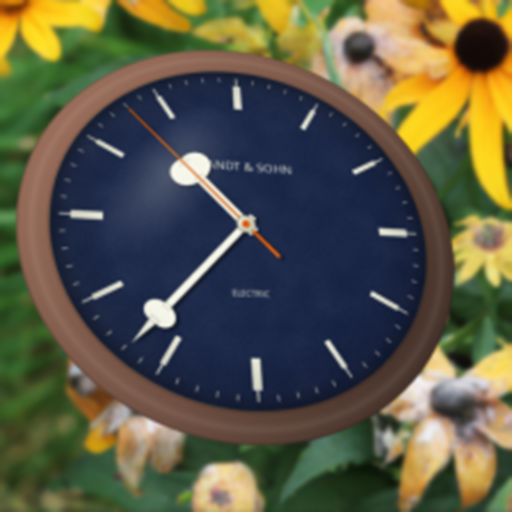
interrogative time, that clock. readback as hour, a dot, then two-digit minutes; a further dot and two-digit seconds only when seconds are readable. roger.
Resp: 10.36.53
